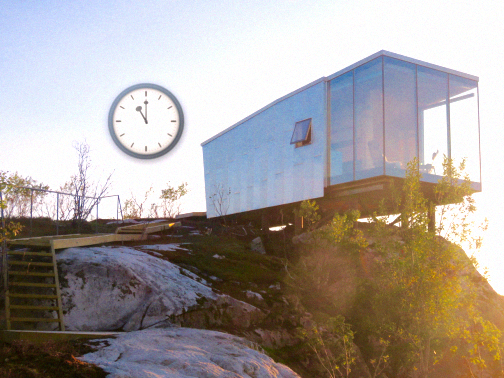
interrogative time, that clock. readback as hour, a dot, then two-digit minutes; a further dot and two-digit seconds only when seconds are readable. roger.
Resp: 11.00
